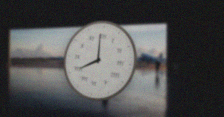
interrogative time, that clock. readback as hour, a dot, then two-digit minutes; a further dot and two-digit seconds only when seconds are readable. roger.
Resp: 7.59
